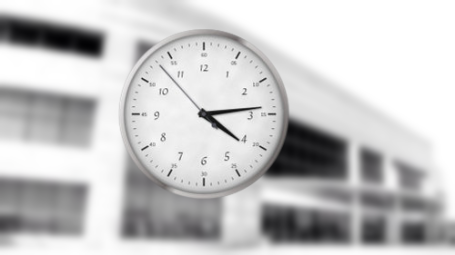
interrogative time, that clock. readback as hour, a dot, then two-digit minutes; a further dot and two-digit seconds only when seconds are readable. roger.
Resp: 4.13.53
